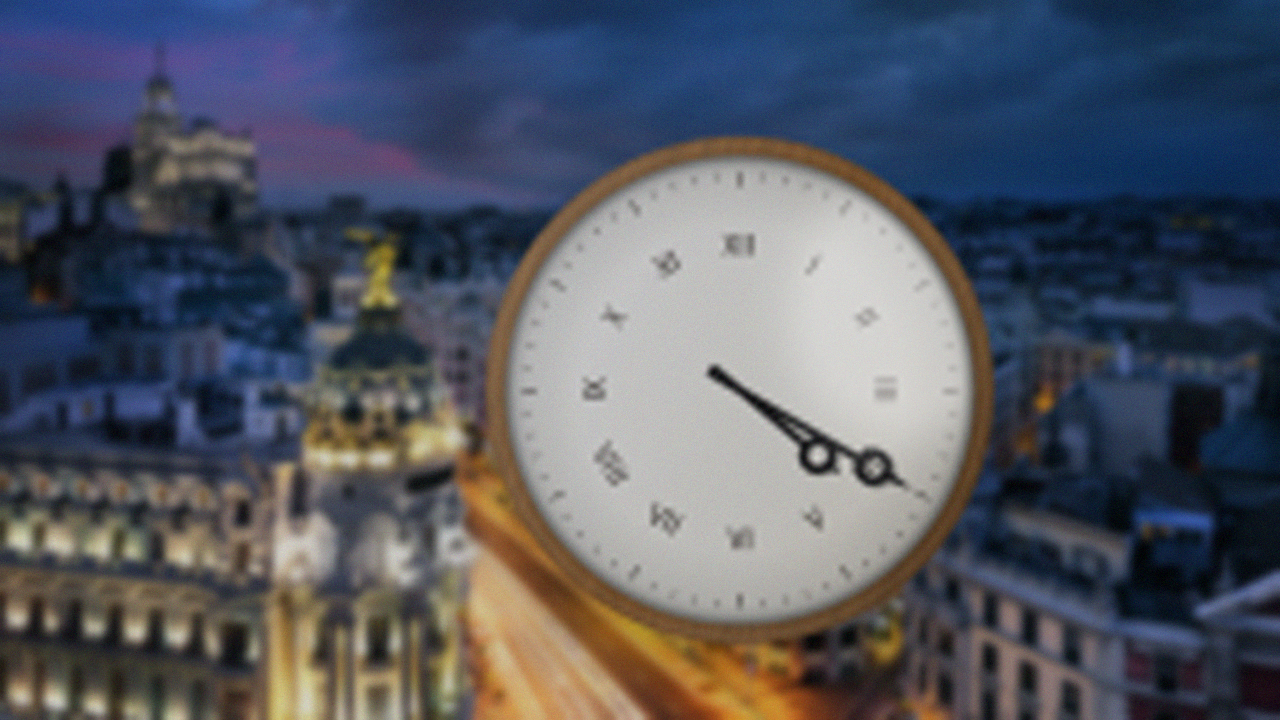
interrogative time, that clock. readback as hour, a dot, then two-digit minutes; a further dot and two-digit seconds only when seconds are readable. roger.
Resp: 4.20
